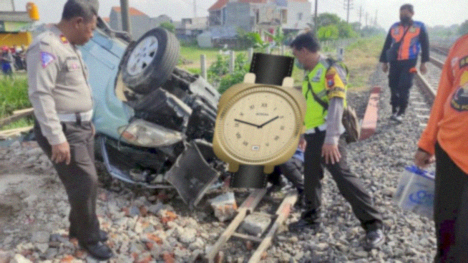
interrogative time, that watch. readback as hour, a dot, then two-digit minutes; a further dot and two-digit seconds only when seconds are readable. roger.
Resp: 1.47
